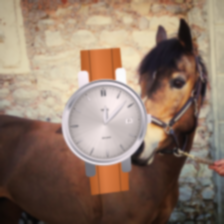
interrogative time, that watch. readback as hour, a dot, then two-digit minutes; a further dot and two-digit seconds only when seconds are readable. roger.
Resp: 12.08
